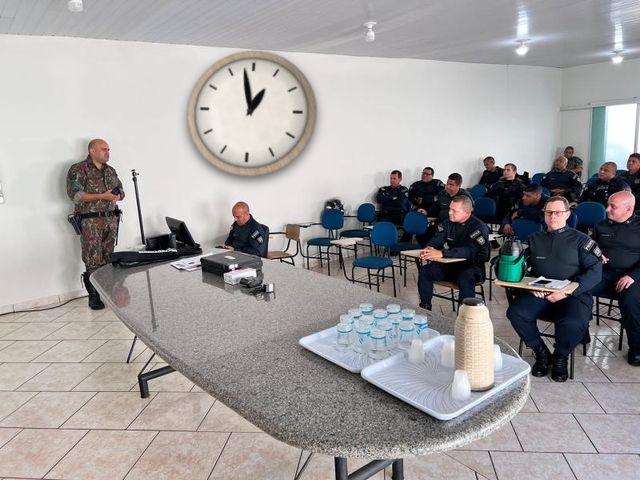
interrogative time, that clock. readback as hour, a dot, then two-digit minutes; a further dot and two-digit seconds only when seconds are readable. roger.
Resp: 12.58
